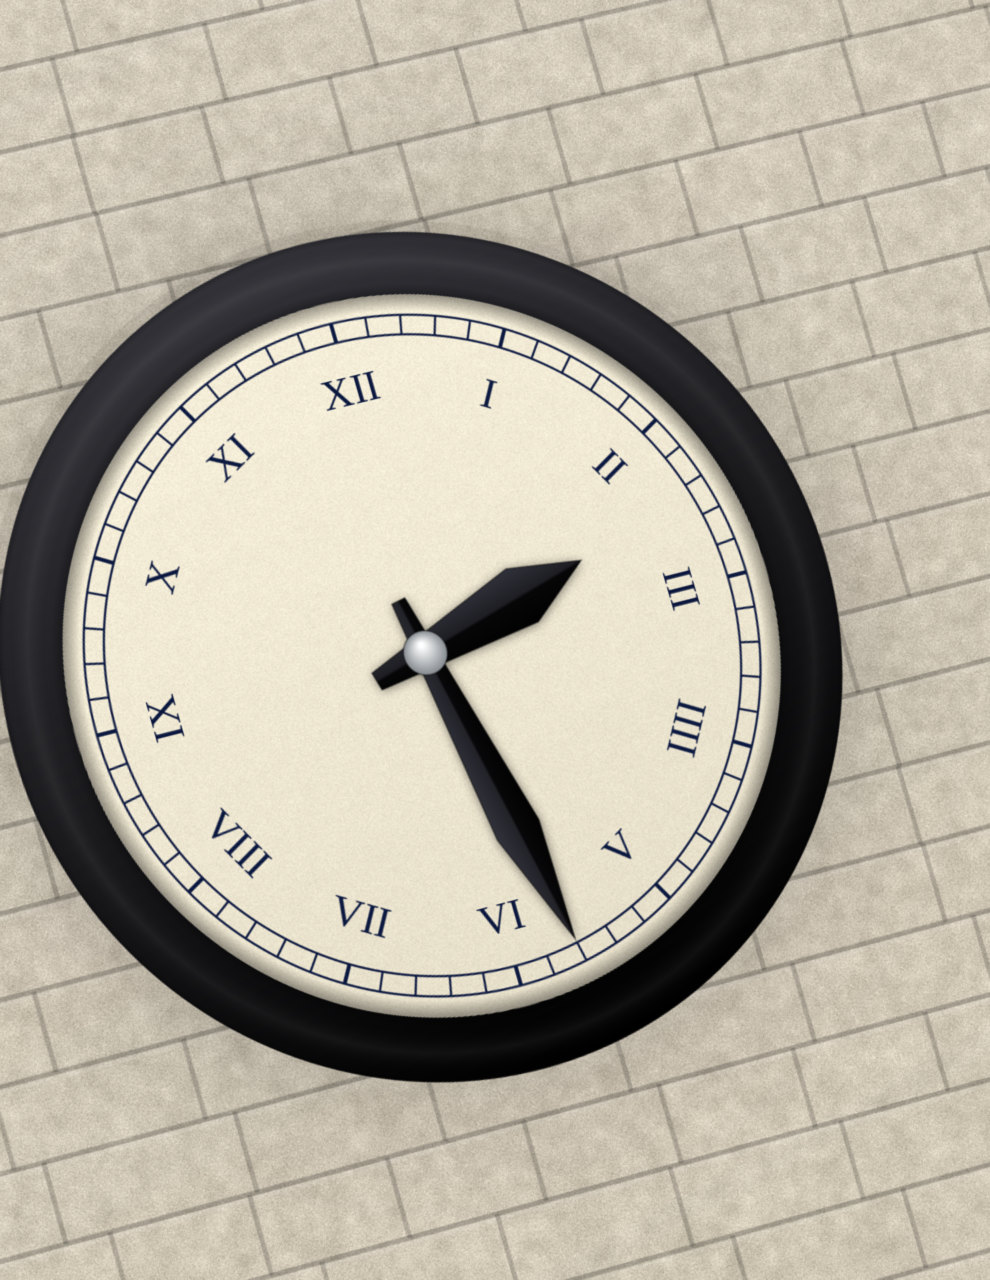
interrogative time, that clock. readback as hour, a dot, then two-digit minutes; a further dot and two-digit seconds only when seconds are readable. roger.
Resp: 2.28
